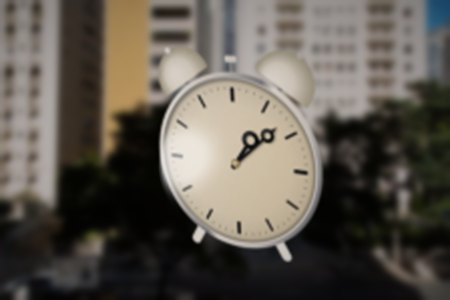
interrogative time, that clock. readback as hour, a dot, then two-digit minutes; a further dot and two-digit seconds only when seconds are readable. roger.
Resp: 1.08
